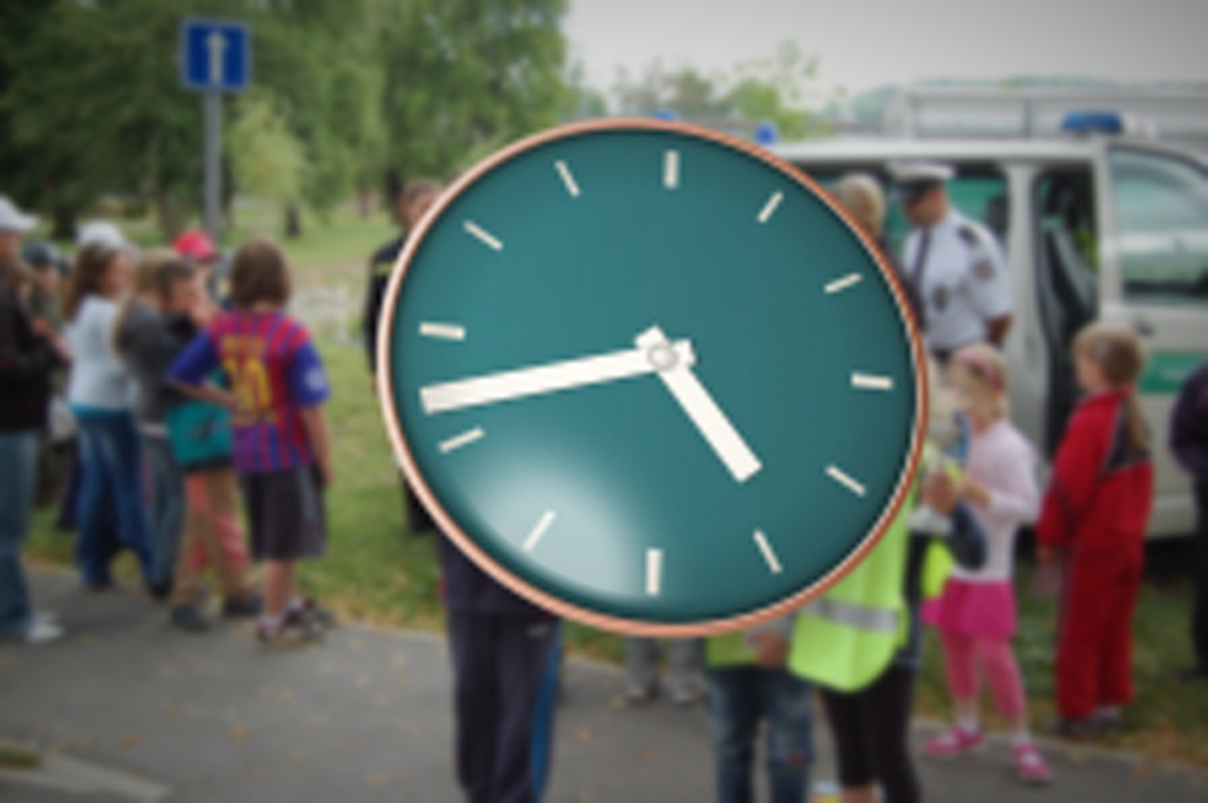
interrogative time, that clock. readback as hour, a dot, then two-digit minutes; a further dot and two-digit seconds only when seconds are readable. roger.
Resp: 4.42
